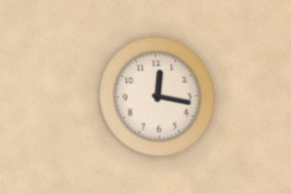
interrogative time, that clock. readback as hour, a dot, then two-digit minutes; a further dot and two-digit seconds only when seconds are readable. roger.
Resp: 12.17
